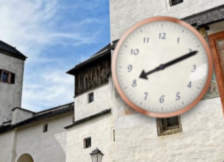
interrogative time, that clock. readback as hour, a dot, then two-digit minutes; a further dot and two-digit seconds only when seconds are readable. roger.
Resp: 8.11
